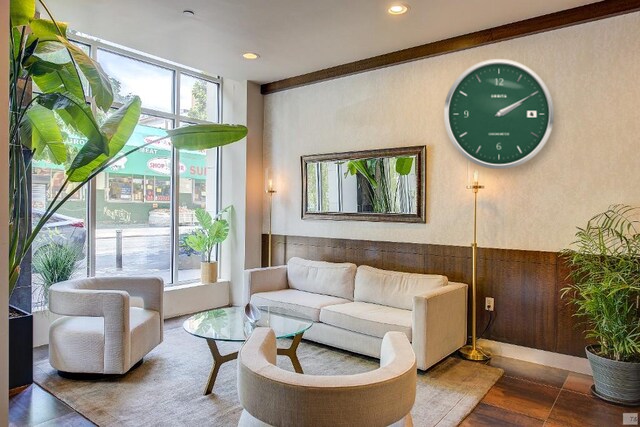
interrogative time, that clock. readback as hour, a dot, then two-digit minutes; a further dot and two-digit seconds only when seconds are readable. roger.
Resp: 2.10
